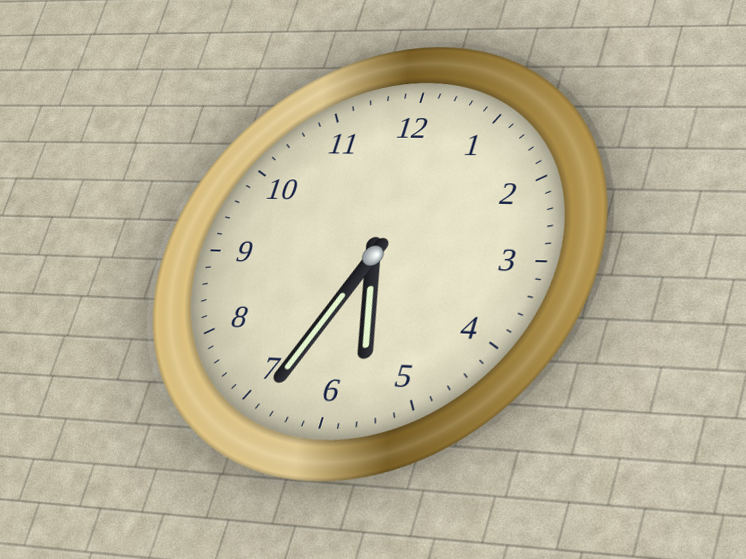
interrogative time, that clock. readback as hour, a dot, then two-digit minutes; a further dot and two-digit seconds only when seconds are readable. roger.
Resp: 5.34
